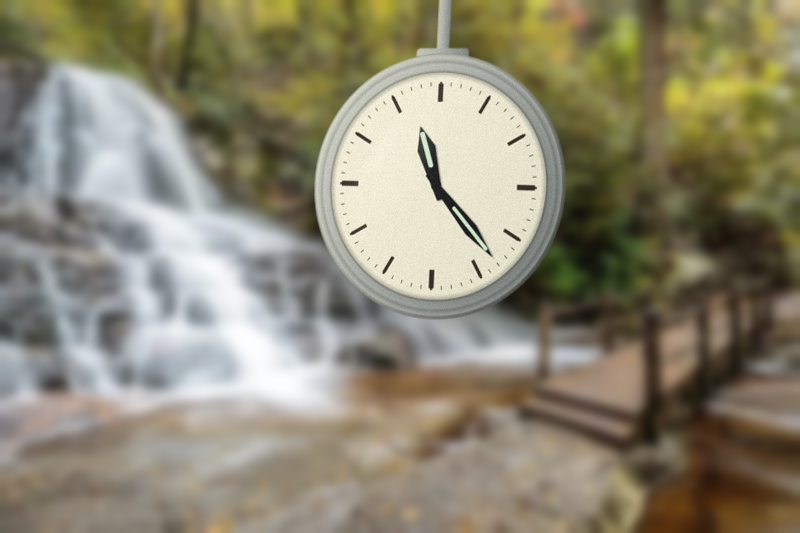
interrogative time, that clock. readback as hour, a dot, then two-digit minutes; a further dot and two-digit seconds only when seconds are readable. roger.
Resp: 11.23
